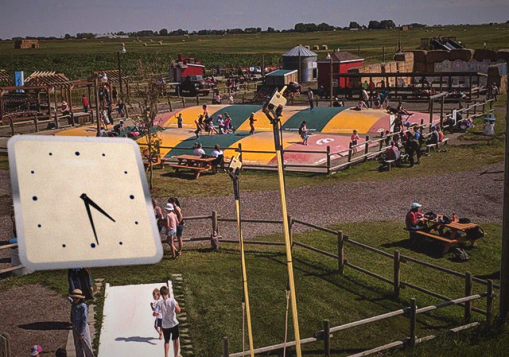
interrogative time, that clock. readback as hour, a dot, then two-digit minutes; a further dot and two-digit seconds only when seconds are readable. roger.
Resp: 4.29
